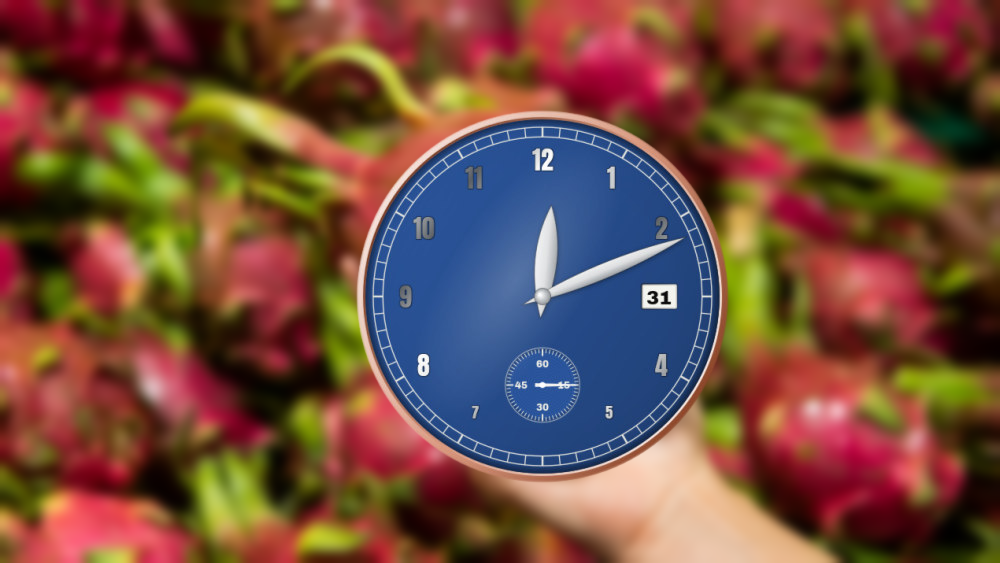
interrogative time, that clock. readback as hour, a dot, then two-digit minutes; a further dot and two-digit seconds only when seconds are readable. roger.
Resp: 12.11.15
